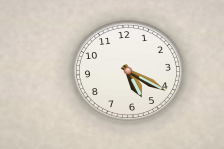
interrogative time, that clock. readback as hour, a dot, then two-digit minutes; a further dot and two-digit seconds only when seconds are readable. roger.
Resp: 5.21
